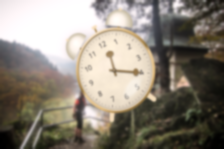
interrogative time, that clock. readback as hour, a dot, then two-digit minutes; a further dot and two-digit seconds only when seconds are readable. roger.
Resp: 12.20
